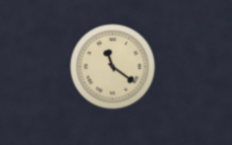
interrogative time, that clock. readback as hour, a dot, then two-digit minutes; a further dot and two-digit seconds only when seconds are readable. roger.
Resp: 11.21
